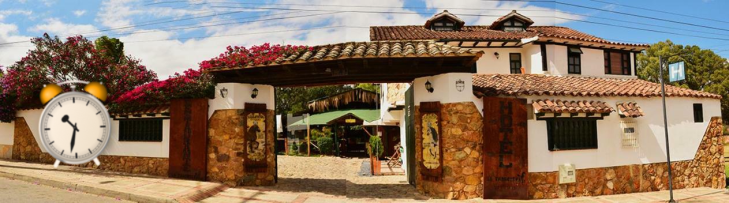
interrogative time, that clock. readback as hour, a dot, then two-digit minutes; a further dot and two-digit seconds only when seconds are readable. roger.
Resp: 10.32
